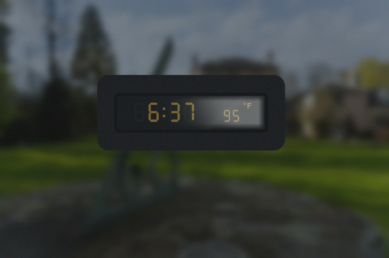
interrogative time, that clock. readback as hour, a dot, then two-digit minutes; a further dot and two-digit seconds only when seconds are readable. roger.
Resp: 6.37
